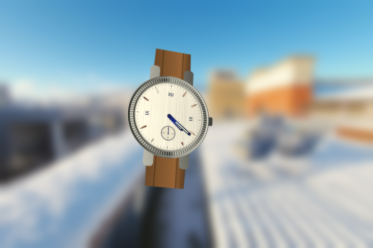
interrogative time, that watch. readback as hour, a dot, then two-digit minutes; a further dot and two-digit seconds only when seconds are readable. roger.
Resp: 4.21
